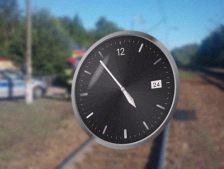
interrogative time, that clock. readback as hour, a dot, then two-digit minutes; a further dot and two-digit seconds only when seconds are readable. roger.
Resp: 4.54
